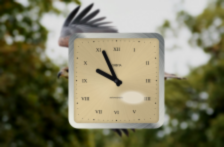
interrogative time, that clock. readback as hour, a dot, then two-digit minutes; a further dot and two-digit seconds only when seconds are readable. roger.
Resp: 9.56
